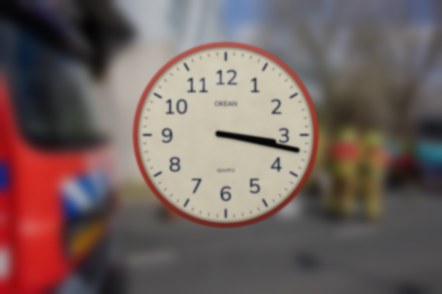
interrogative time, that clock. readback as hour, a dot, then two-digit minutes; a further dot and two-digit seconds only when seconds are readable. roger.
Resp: 3.17
